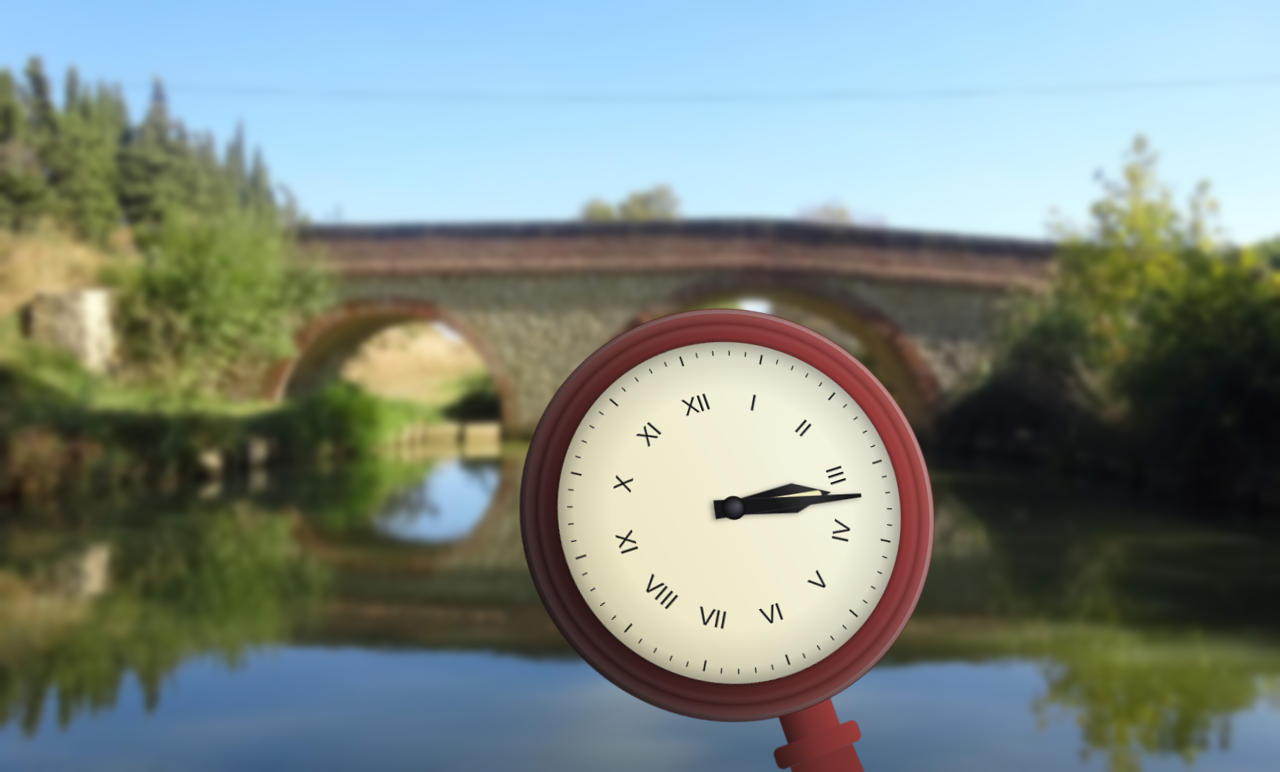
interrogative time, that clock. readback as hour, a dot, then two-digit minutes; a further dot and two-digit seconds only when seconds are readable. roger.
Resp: 3.17
